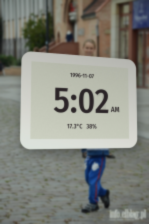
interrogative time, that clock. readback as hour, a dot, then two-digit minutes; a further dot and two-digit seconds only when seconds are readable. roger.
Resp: 5.02
